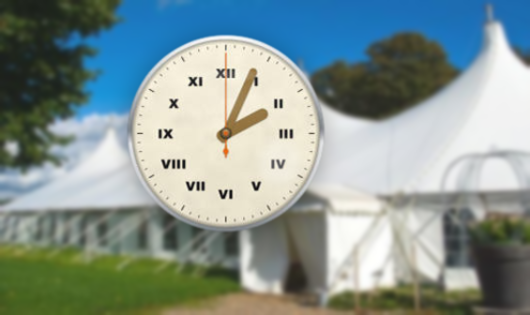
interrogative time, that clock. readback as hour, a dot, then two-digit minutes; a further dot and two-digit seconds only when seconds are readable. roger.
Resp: 2.04.00
